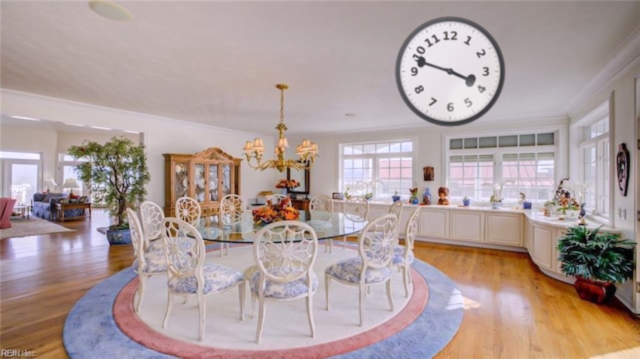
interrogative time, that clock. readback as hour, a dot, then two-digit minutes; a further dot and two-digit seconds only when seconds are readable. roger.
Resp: 3.48
